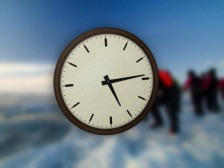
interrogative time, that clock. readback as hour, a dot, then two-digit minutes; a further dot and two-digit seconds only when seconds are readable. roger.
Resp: 5.14
